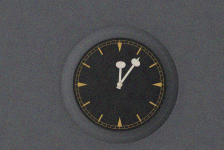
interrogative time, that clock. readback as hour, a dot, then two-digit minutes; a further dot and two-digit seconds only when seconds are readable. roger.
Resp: 12.06
